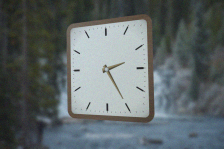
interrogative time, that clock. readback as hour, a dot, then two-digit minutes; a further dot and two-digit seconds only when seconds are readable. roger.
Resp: 2.25
